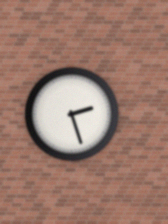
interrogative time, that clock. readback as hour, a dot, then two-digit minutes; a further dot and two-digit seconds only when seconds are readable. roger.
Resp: 2.27
